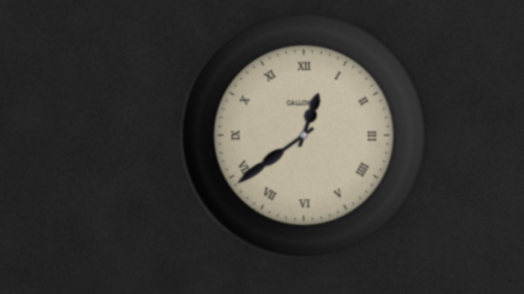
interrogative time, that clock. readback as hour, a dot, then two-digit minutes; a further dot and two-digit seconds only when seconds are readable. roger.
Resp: 12.39
